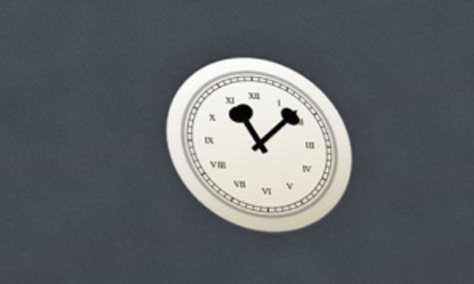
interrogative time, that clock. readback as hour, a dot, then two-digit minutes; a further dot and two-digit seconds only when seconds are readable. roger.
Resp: 11.08
